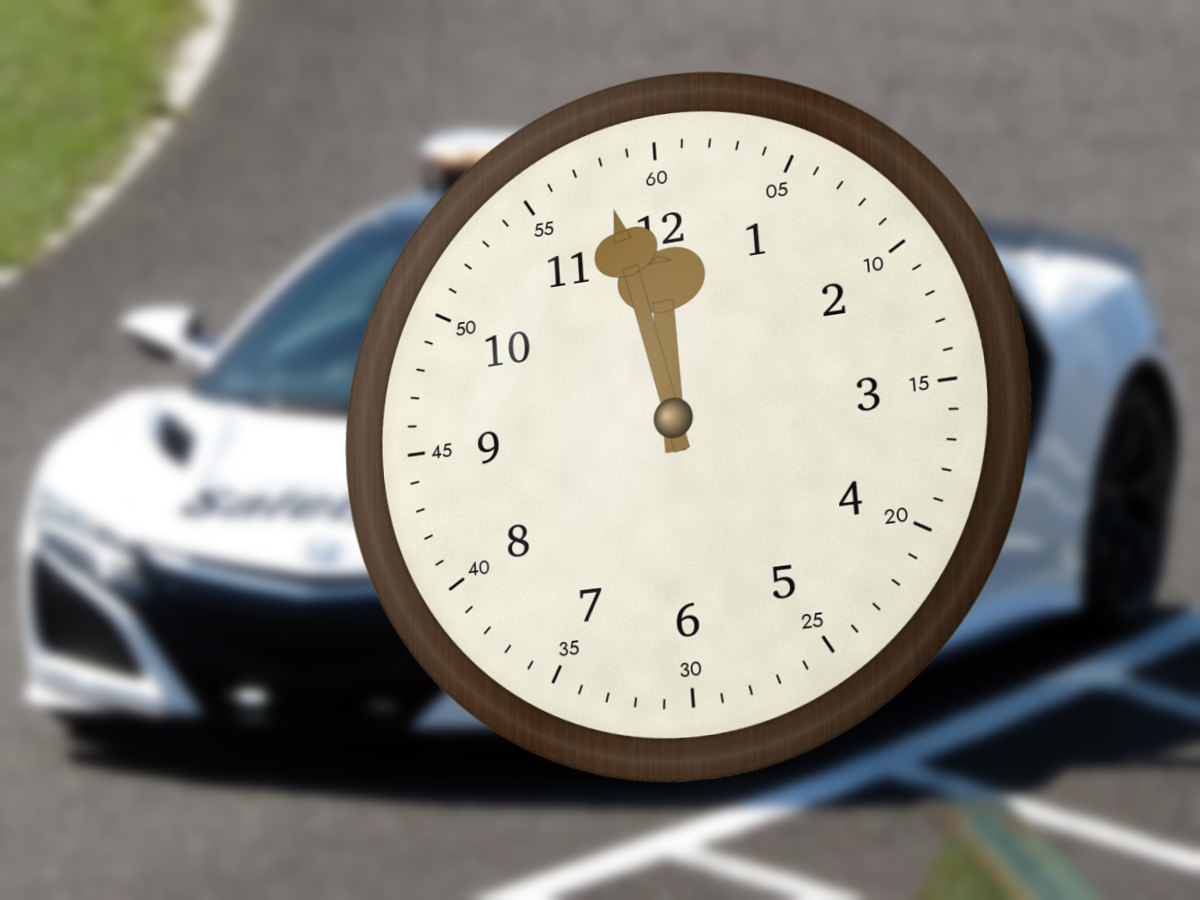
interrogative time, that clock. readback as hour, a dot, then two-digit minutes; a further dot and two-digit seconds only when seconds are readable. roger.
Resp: 11.58
